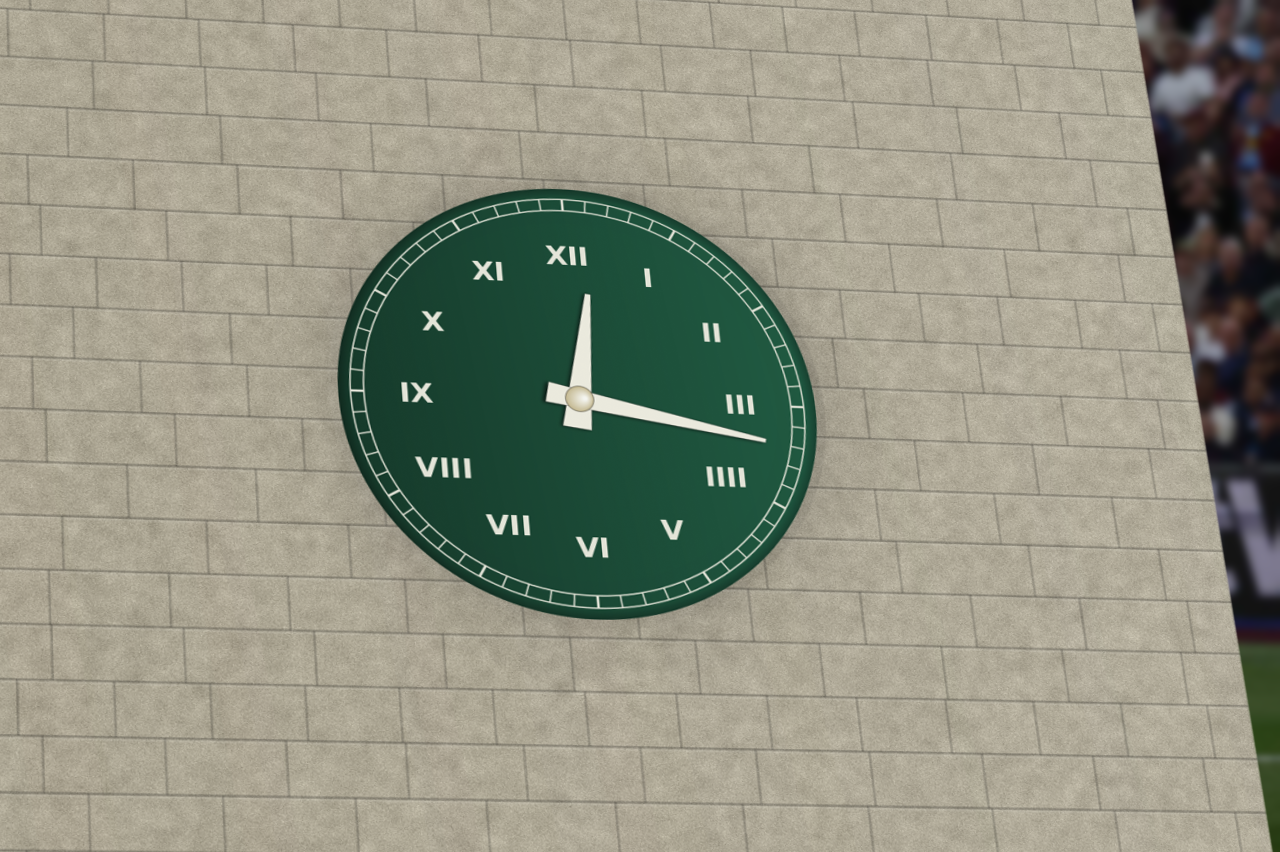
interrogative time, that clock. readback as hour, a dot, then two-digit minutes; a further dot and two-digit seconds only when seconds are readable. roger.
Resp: 12.17
